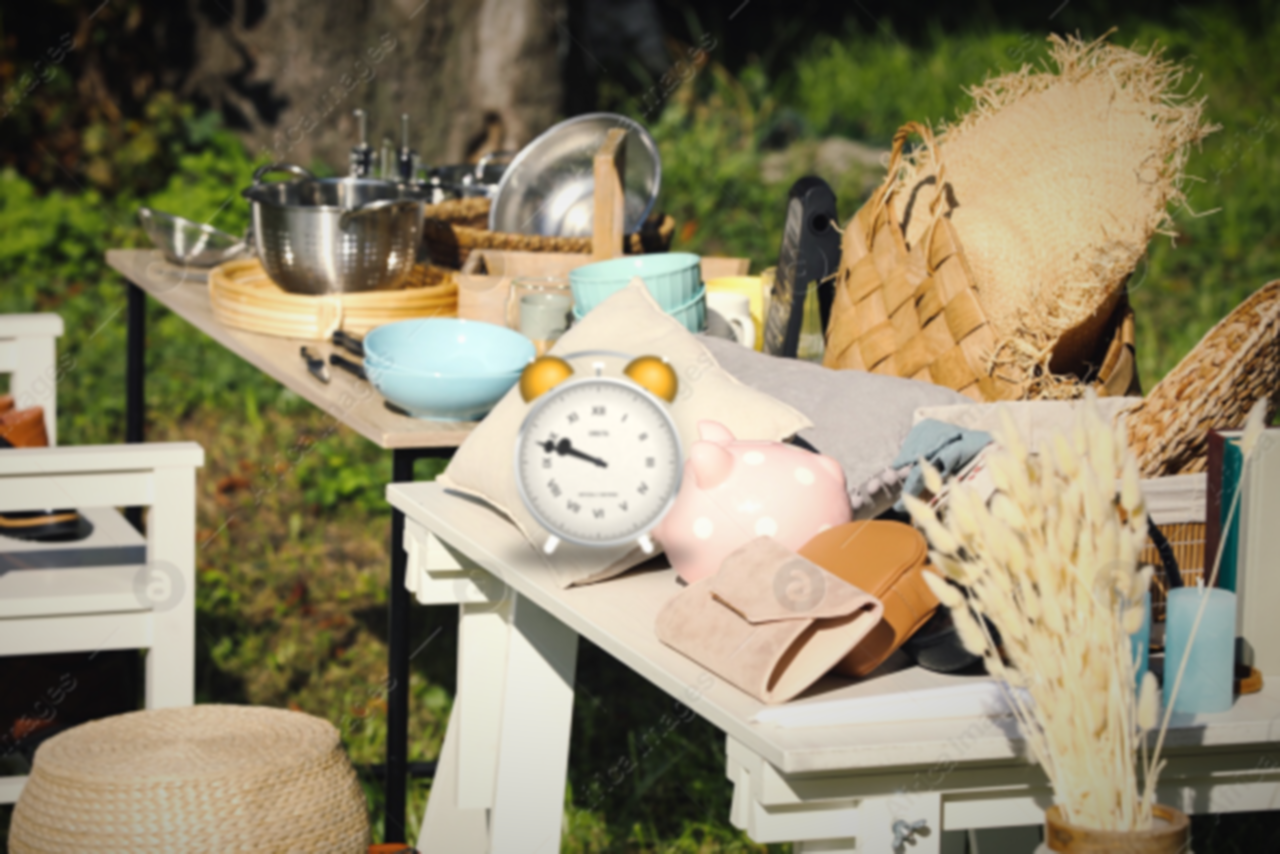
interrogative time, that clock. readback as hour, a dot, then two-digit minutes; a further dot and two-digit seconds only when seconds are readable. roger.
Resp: 9.48
